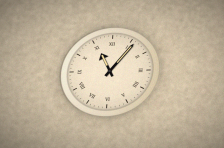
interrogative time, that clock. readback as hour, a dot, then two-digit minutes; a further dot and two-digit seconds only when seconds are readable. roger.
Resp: 11.06
